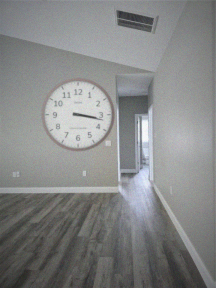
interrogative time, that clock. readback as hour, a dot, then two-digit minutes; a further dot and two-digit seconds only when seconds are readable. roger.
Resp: 3.17
